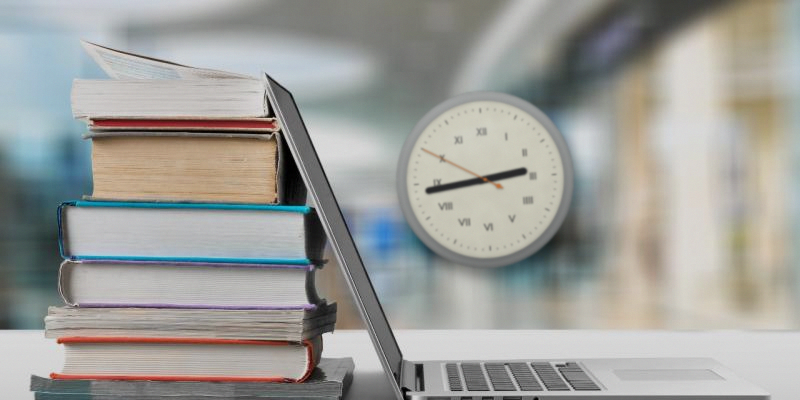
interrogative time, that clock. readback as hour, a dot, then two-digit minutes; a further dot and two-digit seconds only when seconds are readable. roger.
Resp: 2.43.50
